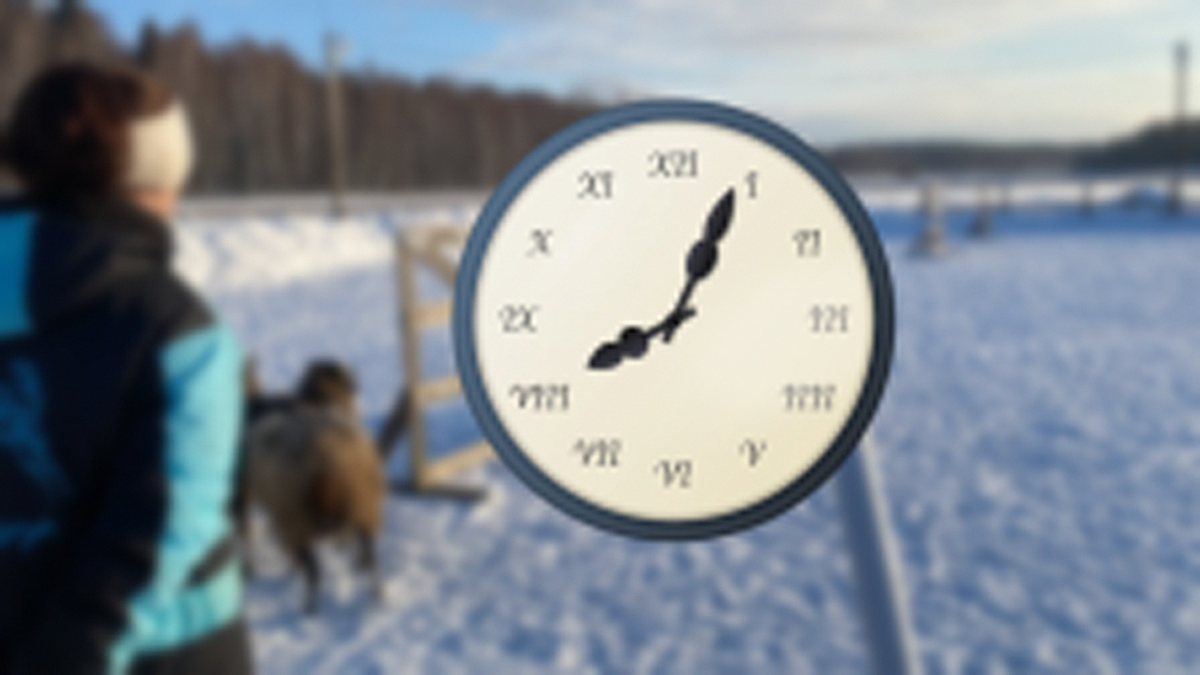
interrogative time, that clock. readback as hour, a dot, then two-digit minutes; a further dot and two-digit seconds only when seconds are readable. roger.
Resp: 8.04
